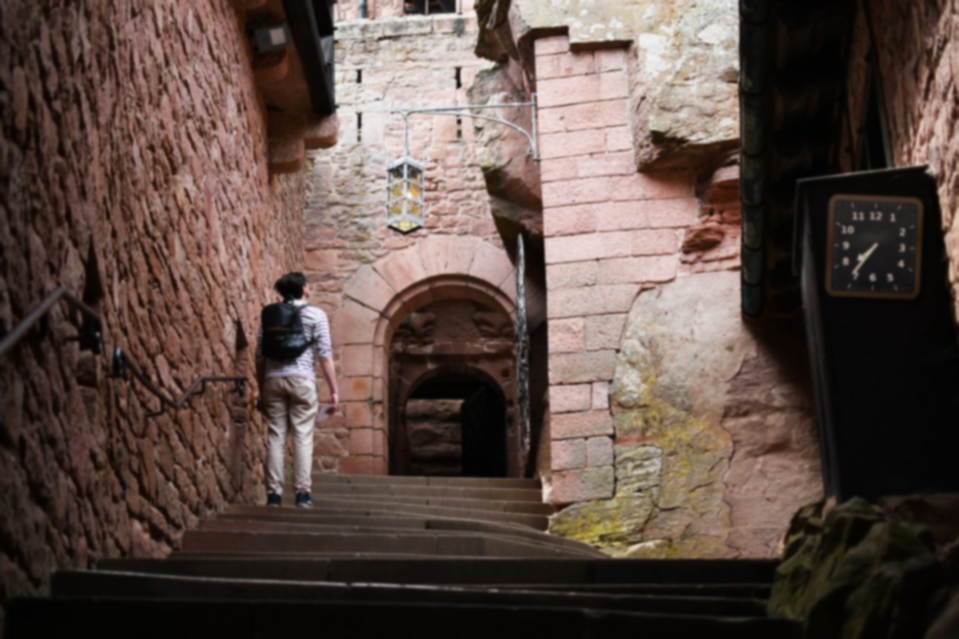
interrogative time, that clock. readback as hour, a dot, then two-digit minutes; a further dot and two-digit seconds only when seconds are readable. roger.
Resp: 7.36
